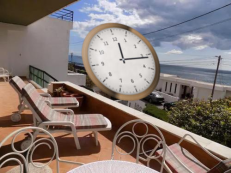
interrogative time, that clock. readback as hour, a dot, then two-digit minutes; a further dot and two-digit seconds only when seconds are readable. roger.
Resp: 12.16
